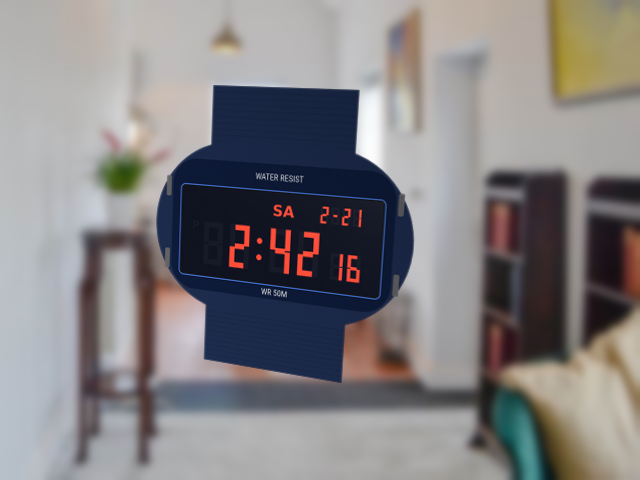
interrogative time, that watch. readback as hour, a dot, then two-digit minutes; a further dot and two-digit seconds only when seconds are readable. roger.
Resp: 2.42.16
